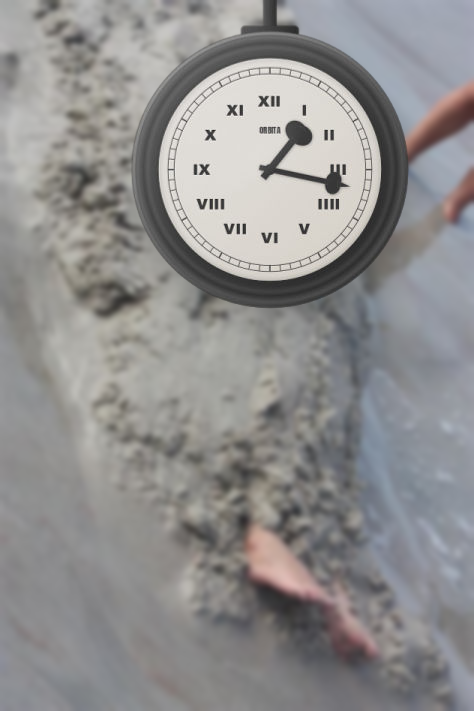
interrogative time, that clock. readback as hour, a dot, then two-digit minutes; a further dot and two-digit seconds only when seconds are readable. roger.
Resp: 1.17
